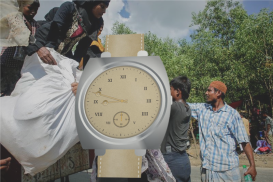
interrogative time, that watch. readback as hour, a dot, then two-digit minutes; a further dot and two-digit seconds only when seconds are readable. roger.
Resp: 8.48
